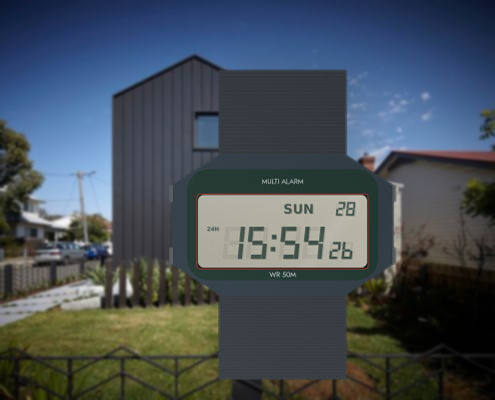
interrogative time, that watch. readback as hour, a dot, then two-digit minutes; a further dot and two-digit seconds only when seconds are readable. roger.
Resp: 15.54.26
